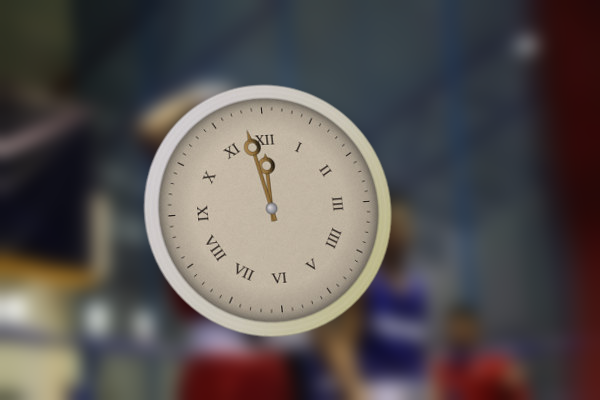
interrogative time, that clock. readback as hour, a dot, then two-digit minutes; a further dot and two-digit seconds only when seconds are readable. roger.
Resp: 11.58
